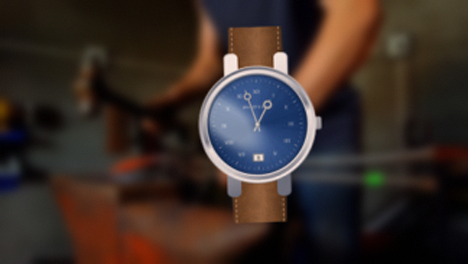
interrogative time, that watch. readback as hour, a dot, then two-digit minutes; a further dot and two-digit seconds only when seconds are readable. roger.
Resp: 12.57
